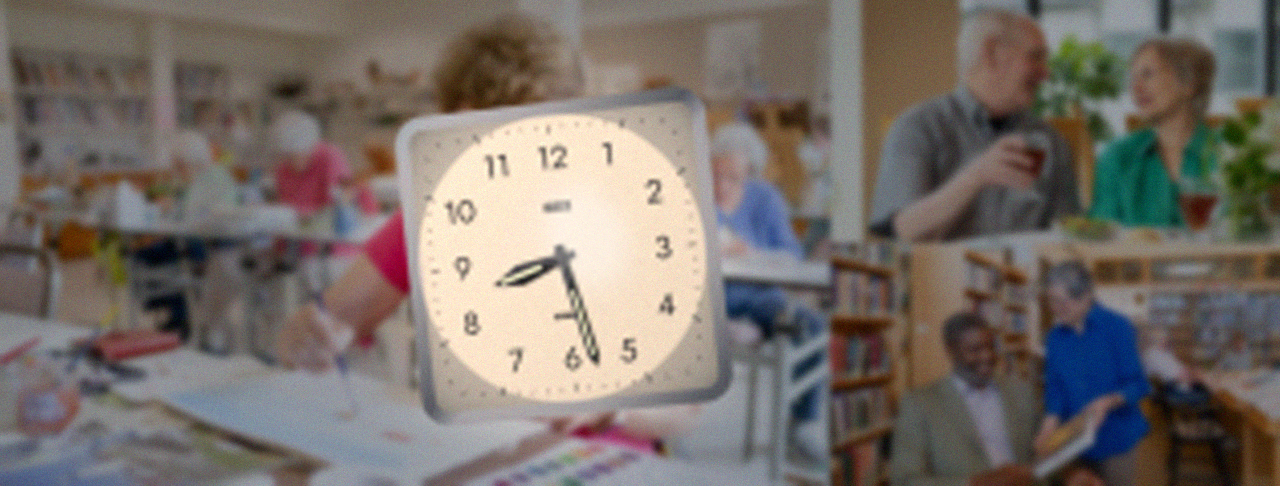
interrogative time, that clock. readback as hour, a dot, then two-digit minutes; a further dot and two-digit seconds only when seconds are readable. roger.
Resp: 8.28
